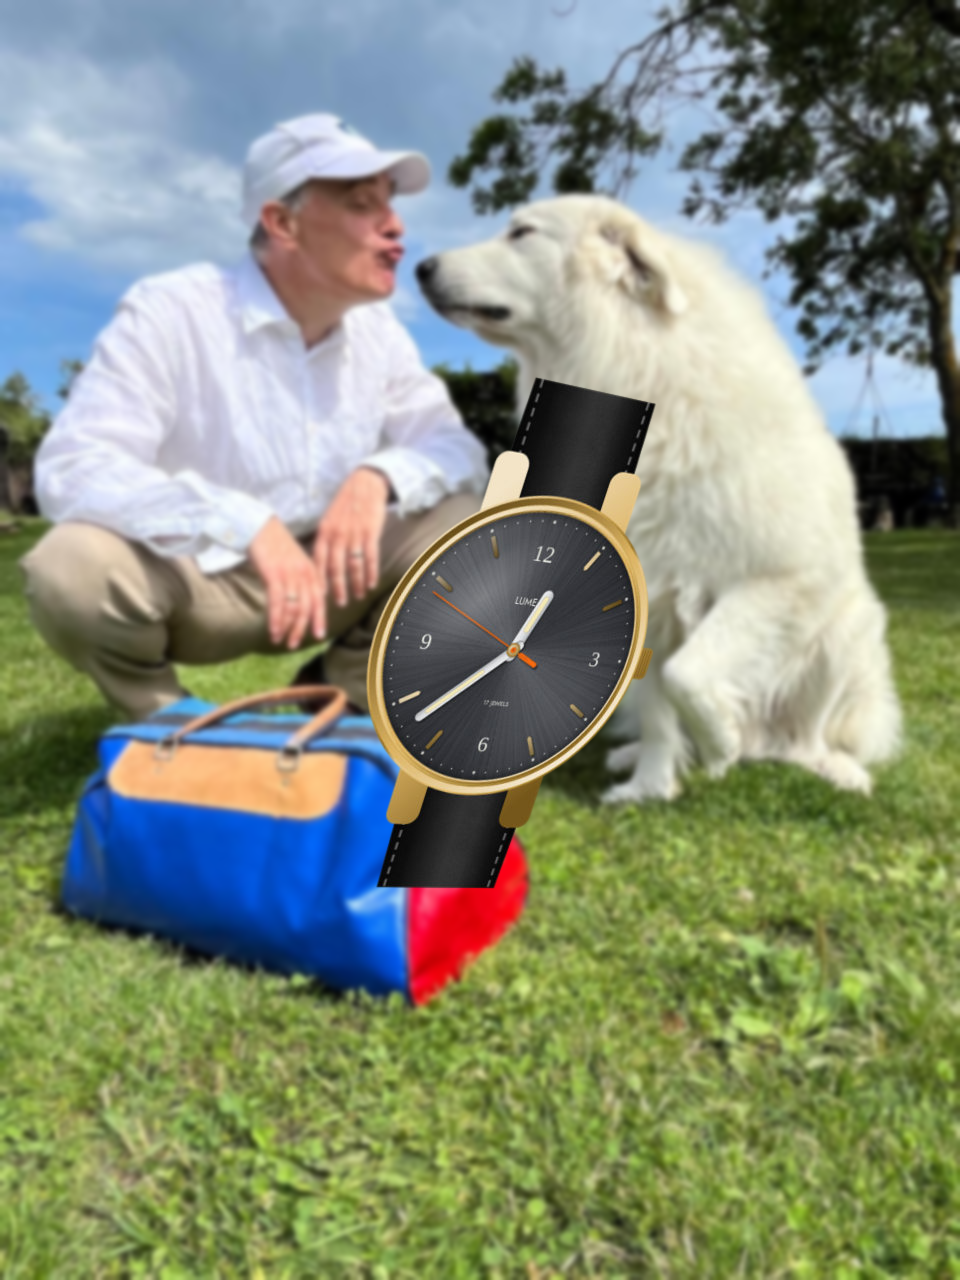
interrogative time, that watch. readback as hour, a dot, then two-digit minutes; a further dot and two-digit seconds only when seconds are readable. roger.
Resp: 12.37.49
